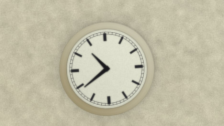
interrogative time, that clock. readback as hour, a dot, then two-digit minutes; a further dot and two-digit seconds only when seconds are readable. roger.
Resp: 10.39
